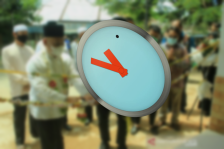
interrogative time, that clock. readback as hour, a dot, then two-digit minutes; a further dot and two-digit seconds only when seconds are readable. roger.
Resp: 10.47
